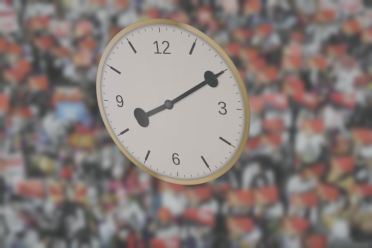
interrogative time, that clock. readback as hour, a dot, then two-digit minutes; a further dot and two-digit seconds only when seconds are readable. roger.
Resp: 8.10
